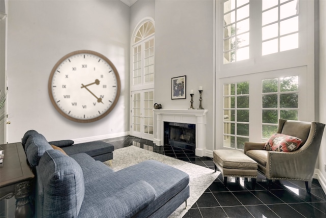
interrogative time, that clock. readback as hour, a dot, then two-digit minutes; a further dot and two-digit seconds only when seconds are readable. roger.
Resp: 2.22
